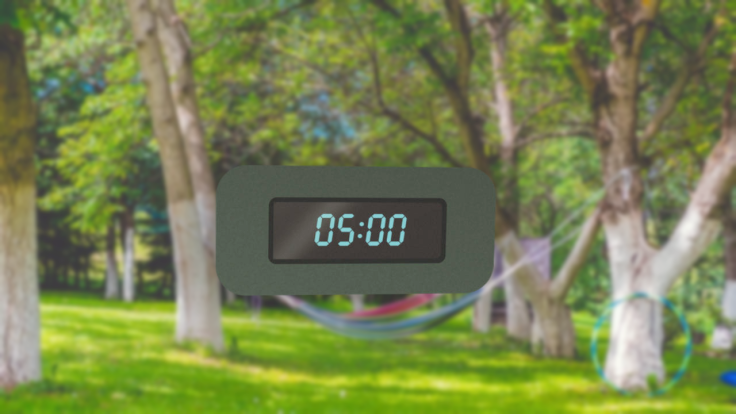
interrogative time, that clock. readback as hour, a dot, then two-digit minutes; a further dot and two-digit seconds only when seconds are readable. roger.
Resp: 5.00
